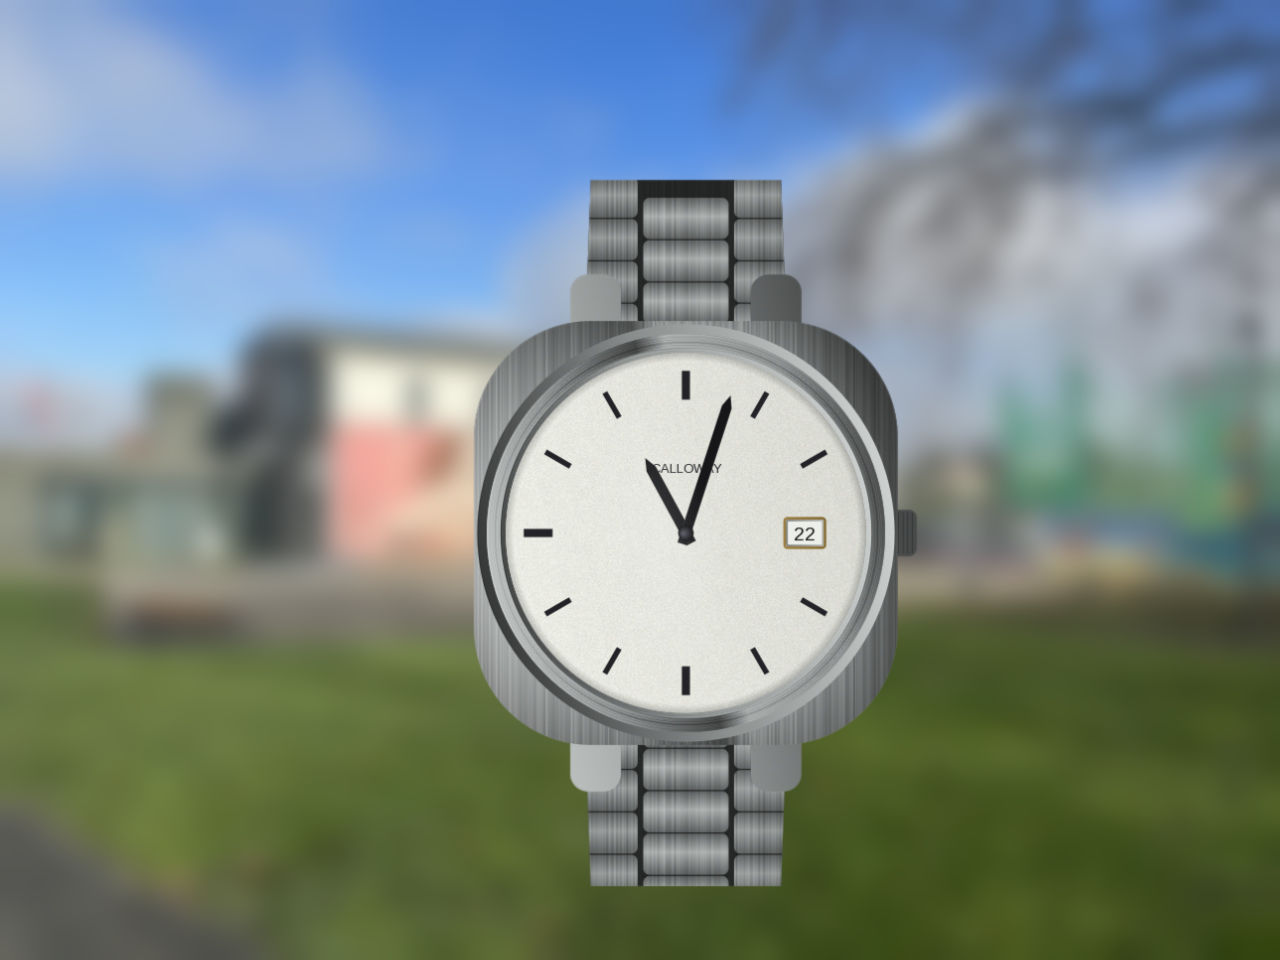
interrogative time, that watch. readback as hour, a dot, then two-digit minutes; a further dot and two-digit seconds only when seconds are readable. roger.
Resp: 11.03
